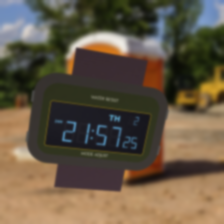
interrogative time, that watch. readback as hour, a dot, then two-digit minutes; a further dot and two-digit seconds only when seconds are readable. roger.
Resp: 21.57.25
